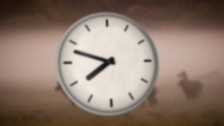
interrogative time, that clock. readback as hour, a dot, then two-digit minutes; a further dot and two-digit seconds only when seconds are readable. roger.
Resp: 7.48
